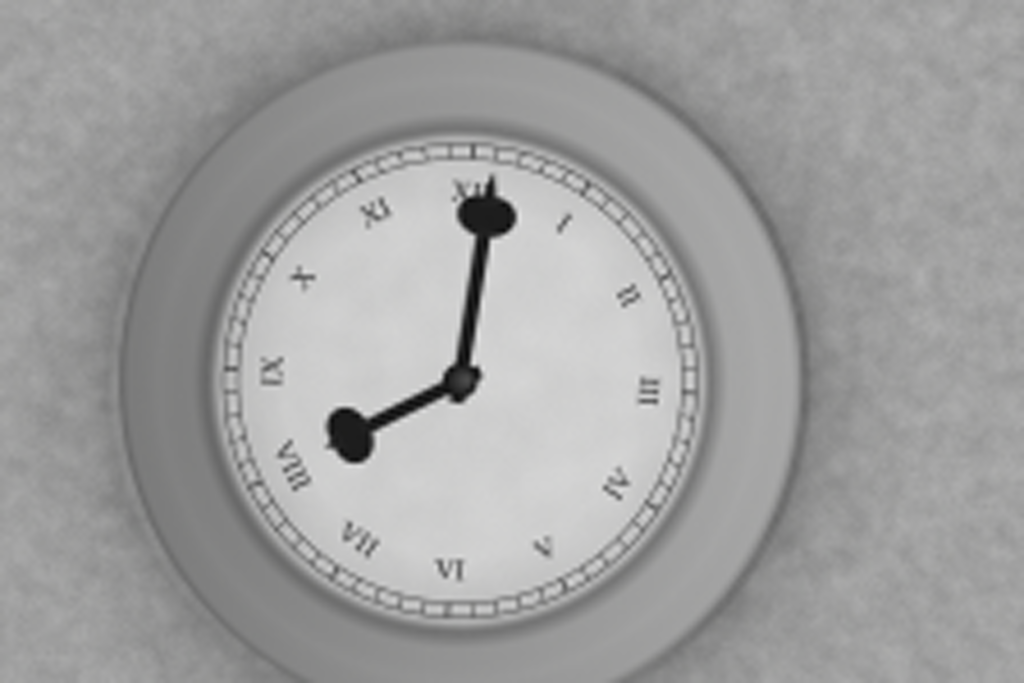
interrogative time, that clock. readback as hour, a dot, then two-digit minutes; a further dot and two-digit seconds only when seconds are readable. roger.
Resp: 8.01
